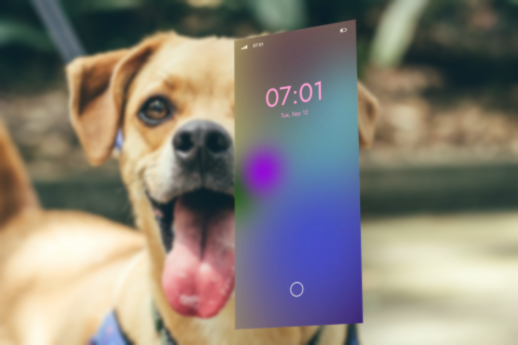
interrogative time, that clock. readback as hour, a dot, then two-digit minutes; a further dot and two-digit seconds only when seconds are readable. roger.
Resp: 7.01
